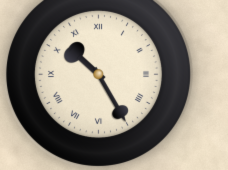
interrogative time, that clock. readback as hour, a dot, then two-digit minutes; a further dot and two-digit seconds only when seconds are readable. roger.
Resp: 10.25
